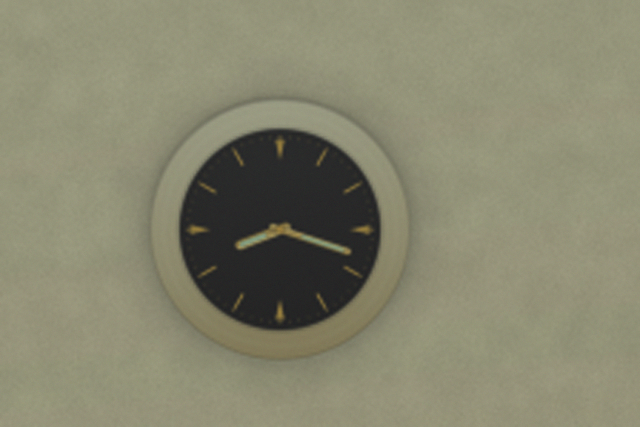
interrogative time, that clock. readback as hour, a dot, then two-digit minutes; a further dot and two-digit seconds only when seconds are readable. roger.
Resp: 8.18
